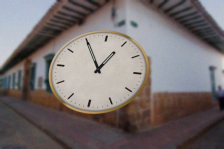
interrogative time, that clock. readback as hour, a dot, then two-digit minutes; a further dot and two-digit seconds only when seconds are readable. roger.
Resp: 12.55
